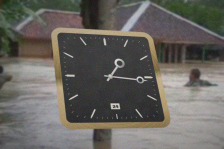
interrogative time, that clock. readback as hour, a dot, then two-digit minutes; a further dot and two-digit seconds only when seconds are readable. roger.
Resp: 1.16
